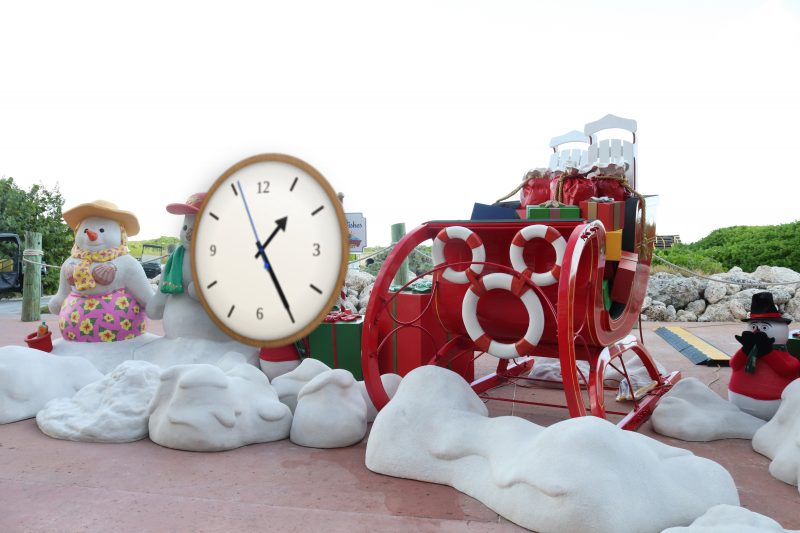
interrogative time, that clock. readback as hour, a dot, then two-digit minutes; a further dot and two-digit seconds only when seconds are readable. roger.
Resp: 1.24.56
